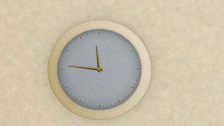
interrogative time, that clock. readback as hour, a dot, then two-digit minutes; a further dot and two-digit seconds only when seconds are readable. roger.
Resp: 11.46
